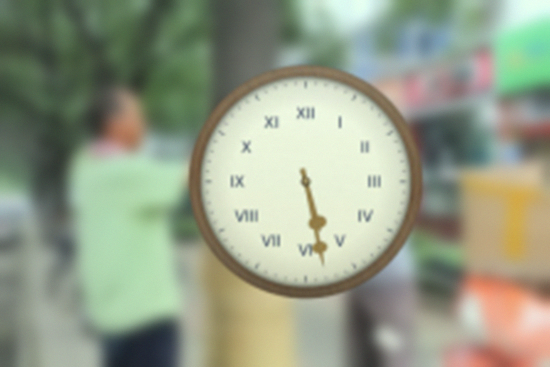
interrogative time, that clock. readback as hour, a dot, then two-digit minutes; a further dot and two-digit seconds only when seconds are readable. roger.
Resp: 5.28
